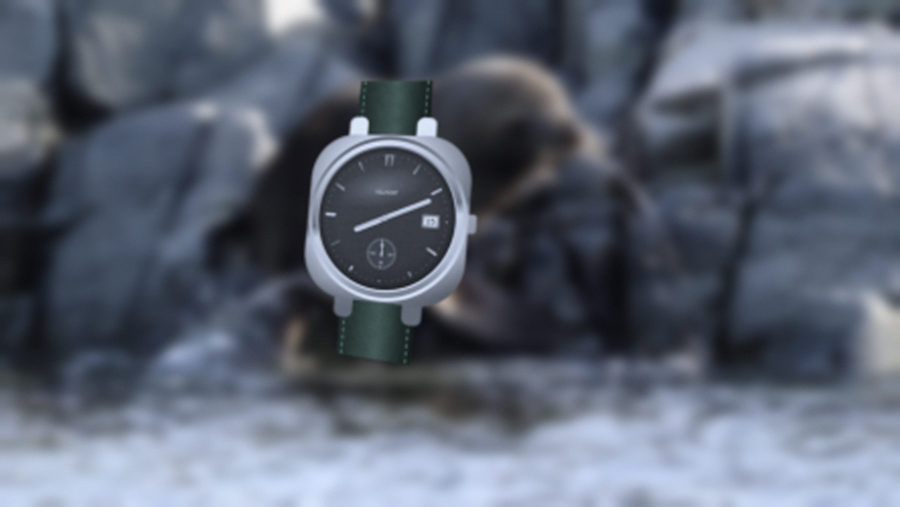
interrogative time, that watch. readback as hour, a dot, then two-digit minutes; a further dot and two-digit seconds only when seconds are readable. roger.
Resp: 8.11
